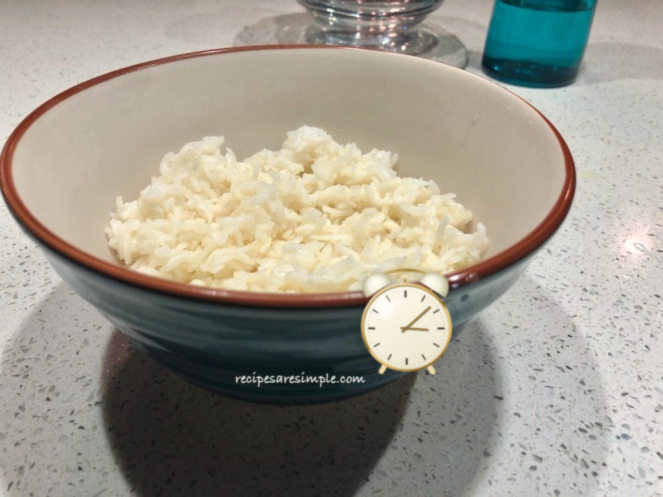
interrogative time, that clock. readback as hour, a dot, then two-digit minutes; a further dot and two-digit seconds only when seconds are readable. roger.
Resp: 3.08
